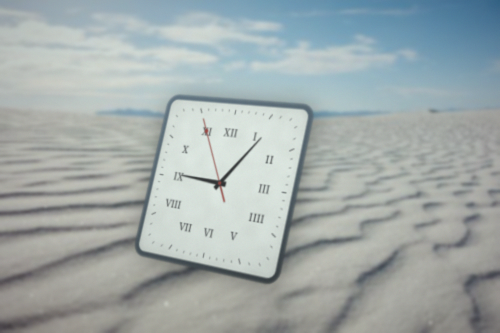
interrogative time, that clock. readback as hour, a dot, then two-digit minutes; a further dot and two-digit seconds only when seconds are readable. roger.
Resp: 9.05.55
